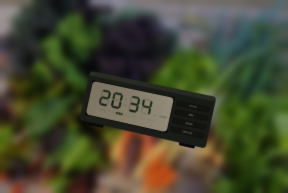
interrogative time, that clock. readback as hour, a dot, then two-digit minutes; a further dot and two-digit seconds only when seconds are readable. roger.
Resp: 20.34
